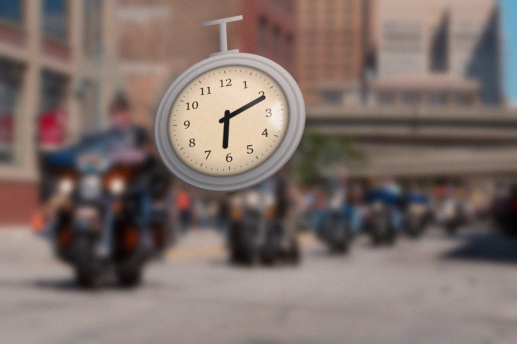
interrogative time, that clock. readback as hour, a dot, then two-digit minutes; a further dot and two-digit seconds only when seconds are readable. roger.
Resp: 6.11
